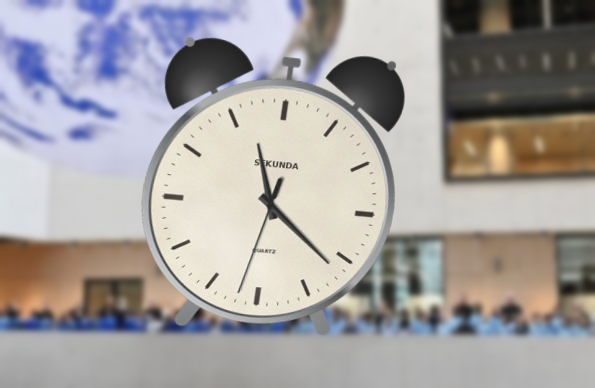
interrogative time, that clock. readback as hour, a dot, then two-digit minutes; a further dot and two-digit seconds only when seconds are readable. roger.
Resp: 11.21.32
